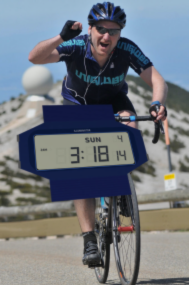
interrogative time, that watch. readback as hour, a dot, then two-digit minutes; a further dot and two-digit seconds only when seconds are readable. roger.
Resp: 3.18.14
